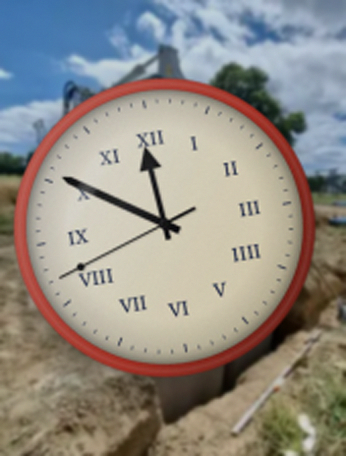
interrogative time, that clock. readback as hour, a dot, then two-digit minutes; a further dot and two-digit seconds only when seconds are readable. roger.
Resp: 11.50.42
